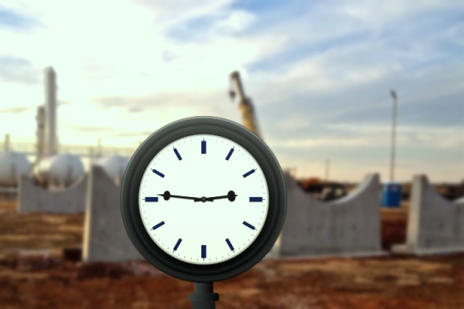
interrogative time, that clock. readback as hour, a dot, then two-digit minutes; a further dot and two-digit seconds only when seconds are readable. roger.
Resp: 2.46
